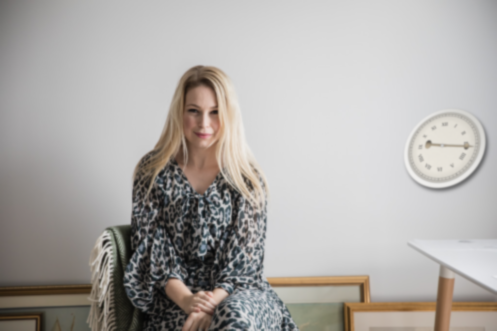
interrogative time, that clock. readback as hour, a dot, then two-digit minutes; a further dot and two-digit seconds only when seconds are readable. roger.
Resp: 9.16
